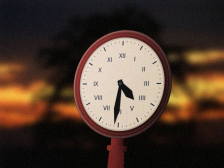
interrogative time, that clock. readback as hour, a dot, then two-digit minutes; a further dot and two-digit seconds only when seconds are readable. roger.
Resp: 4.31
